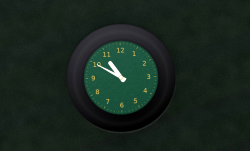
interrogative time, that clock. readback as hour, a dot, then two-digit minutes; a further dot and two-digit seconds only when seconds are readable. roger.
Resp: 10.50
